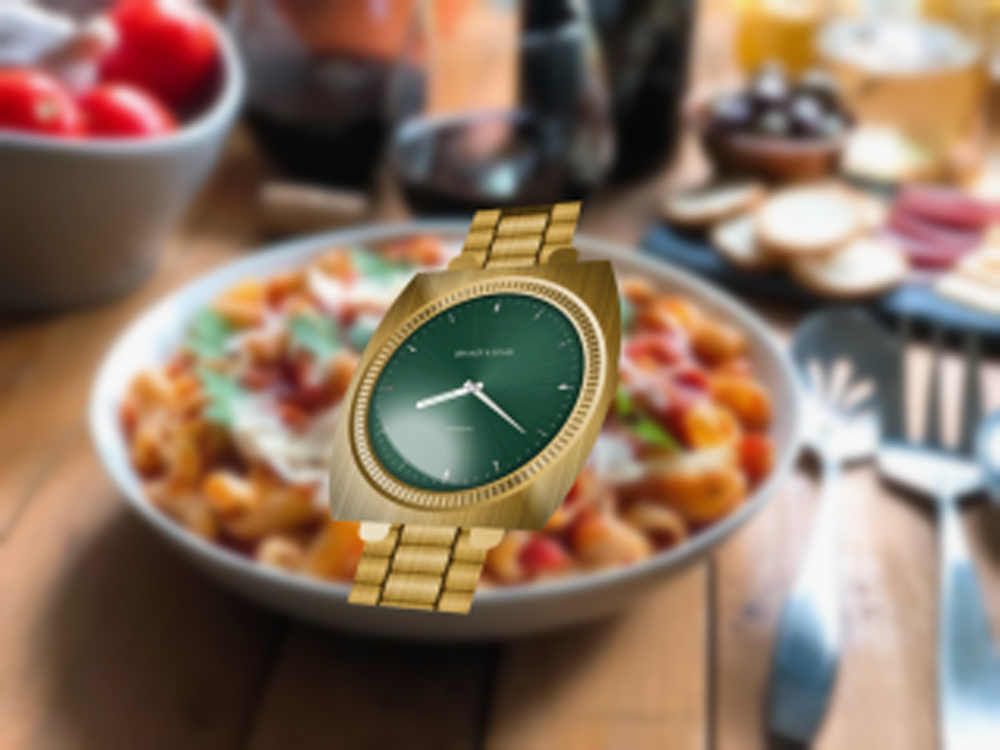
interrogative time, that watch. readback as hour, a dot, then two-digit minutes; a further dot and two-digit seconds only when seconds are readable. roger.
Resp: 8.21
